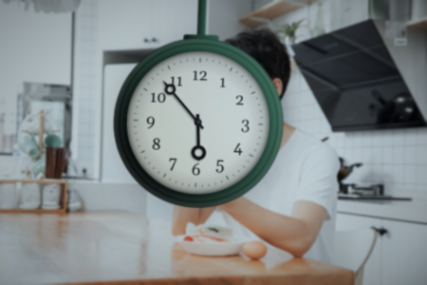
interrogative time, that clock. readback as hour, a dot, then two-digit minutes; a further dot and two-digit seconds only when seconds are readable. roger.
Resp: 5.53
